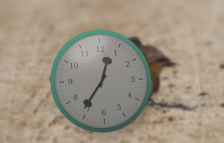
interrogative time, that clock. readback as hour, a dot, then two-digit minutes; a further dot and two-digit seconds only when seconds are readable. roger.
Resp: 12.36
